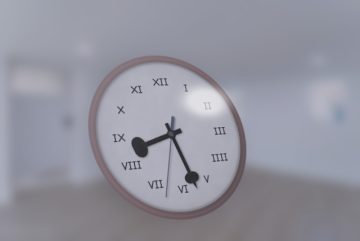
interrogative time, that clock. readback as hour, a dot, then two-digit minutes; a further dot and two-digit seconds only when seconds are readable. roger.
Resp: 8.27.33
